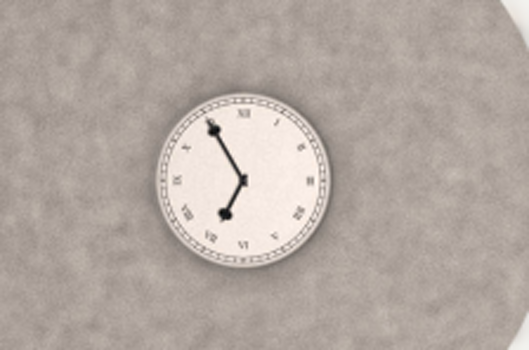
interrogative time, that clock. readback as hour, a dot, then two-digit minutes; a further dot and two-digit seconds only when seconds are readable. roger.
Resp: 6.55
